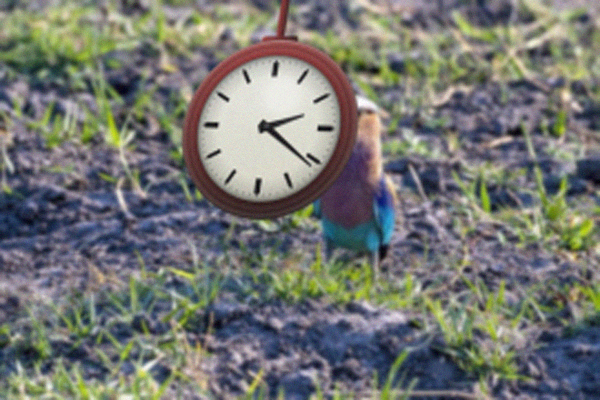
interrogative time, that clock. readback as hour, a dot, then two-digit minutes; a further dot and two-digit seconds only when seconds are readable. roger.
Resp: 2.21
